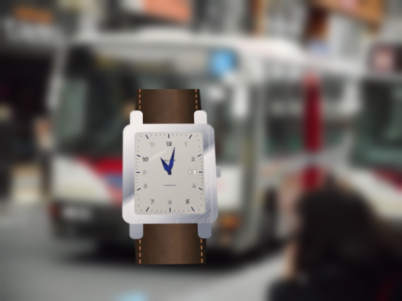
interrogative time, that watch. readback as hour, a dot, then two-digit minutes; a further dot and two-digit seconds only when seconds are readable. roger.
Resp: 11.02
